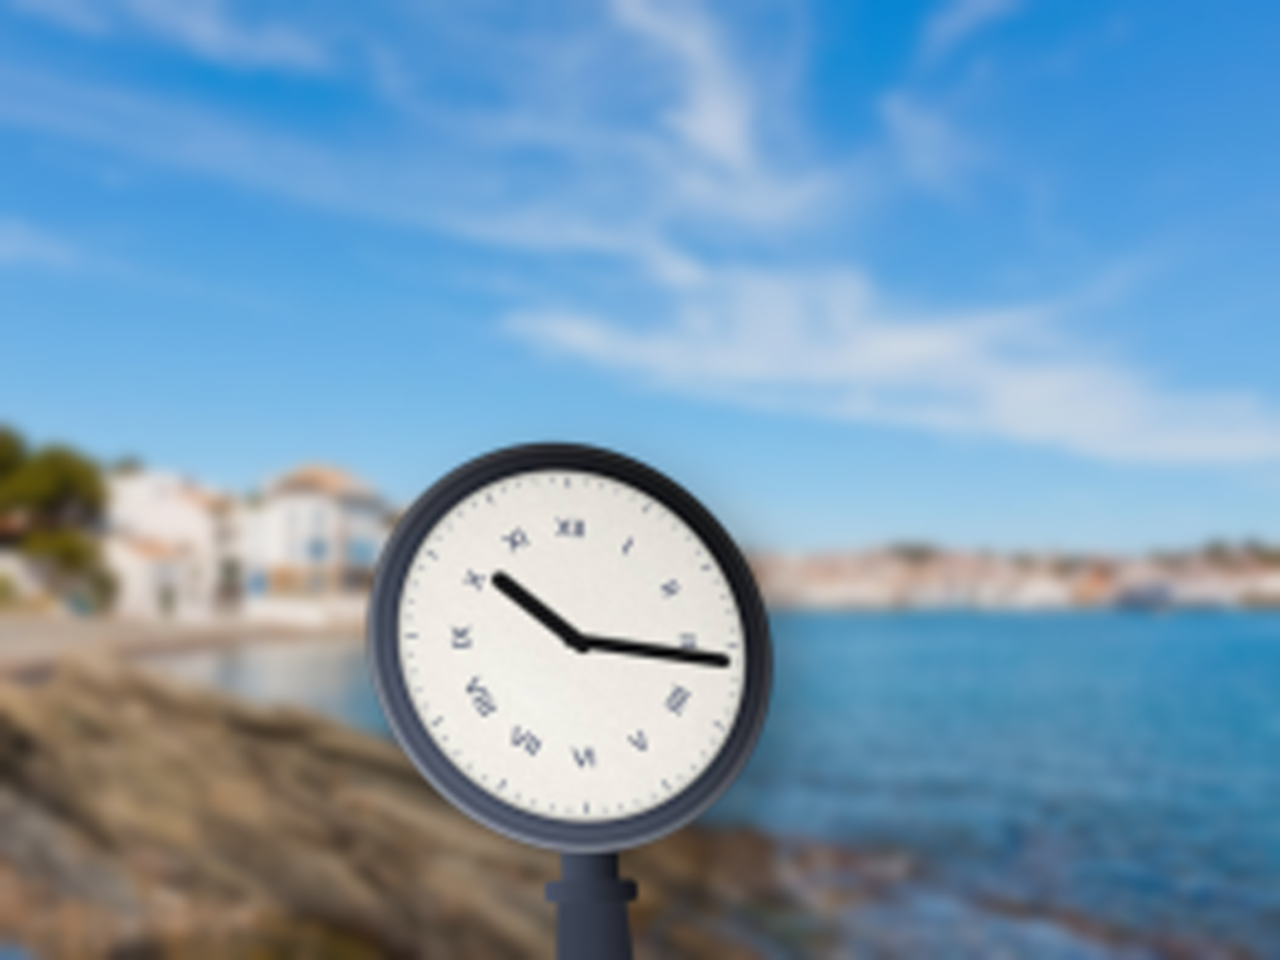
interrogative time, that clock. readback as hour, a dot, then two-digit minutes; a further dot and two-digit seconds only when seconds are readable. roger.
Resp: 10.16
